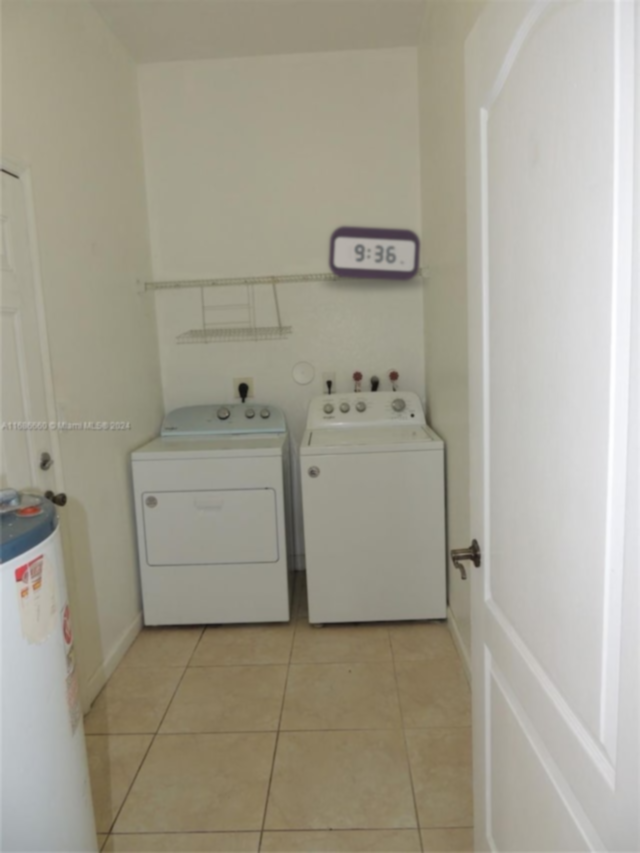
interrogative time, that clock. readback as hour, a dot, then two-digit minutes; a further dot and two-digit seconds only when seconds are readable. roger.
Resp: 9.36
